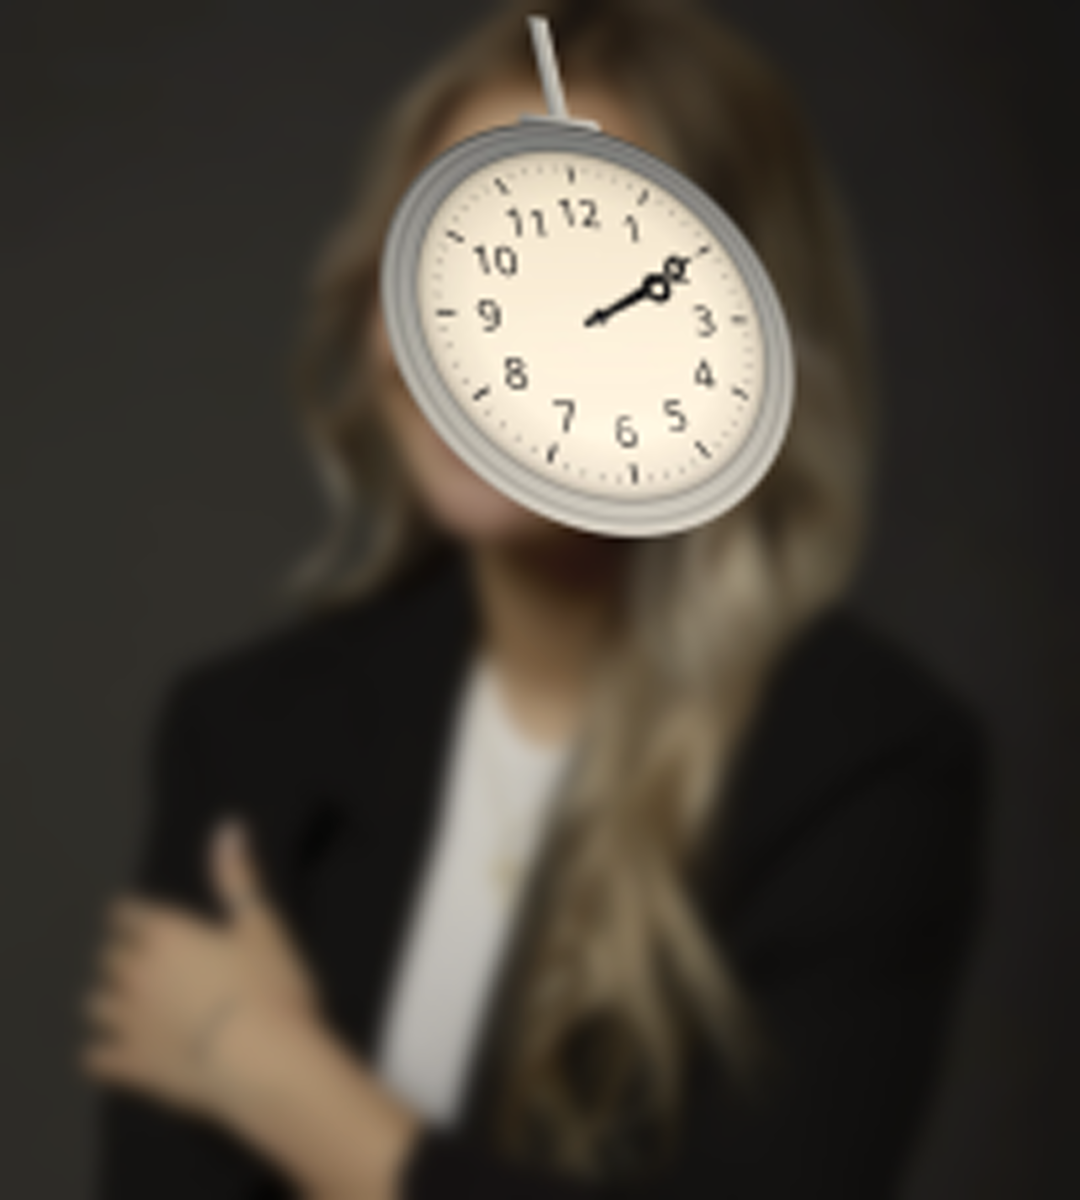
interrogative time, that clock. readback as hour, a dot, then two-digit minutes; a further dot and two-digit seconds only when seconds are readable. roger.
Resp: 2.10
